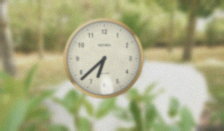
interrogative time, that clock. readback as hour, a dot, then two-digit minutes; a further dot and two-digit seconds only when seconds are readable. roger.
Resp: 6.38
